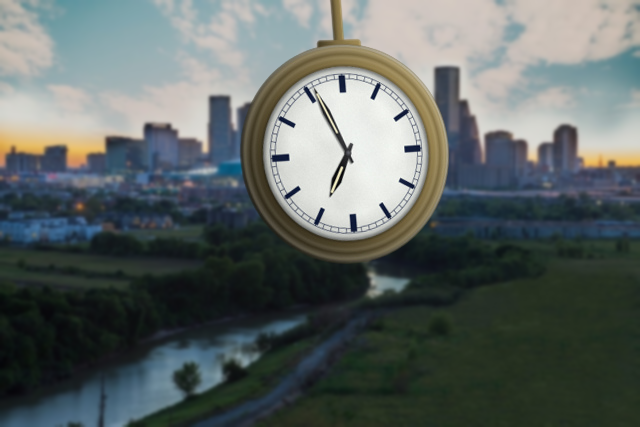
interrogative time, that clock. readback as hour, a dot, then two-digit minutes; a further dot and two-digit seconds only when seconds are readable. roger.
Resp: 6.56
